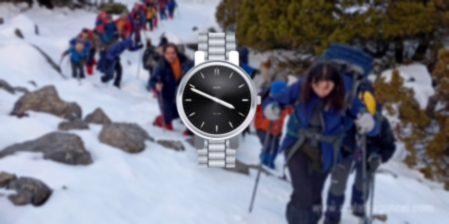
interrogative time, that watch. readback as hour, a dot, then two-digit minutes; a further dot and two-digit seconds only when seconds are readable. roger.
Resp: 3.49
